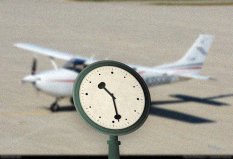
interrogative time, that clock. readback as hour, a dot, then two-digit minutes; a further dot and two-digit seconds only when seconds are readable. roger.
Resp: 10.28
